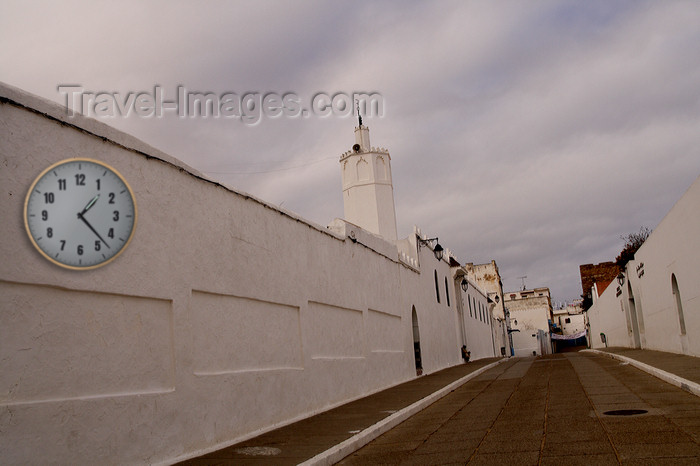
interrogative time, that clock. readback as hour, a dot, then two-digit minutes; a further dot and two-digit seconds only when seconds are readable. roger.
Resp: 1.23
